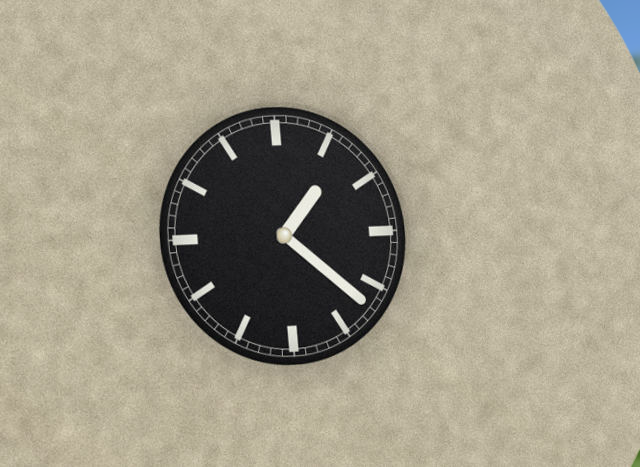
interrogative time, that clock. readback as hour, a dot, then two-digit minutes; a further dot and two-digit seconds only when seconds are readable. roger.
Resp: 1.22
